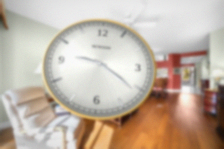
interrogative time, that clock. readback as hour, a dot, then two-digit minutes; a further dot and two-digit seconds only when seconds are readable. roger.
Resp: 9.21
